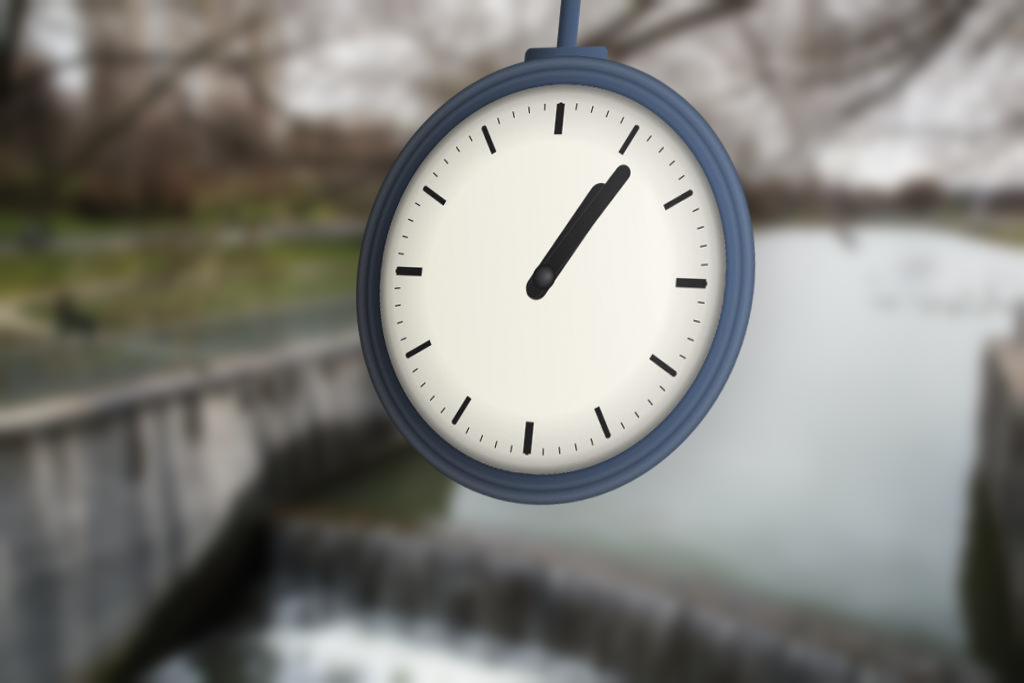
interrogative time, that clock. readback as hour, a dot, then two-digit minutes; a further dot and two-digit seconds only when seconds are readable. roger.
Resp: 1.06
